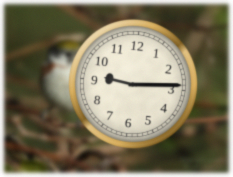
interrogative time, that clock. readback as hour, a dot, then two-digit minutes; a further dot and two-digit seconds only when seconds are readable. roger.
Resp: 9.14
